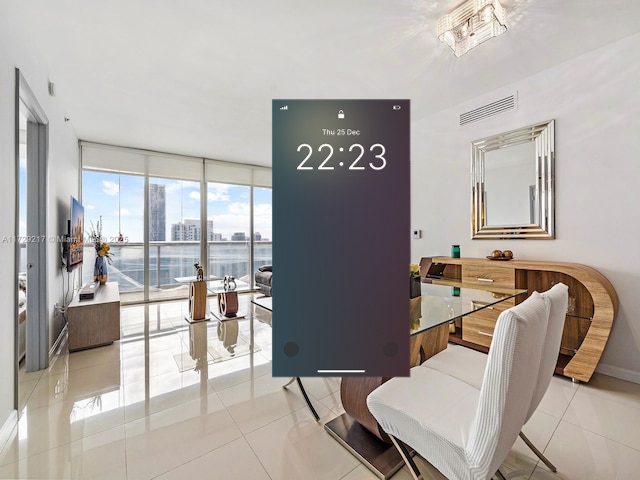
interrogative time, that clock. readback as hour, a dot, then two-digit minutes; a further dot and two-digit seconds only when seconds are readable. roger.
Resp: 22.23
